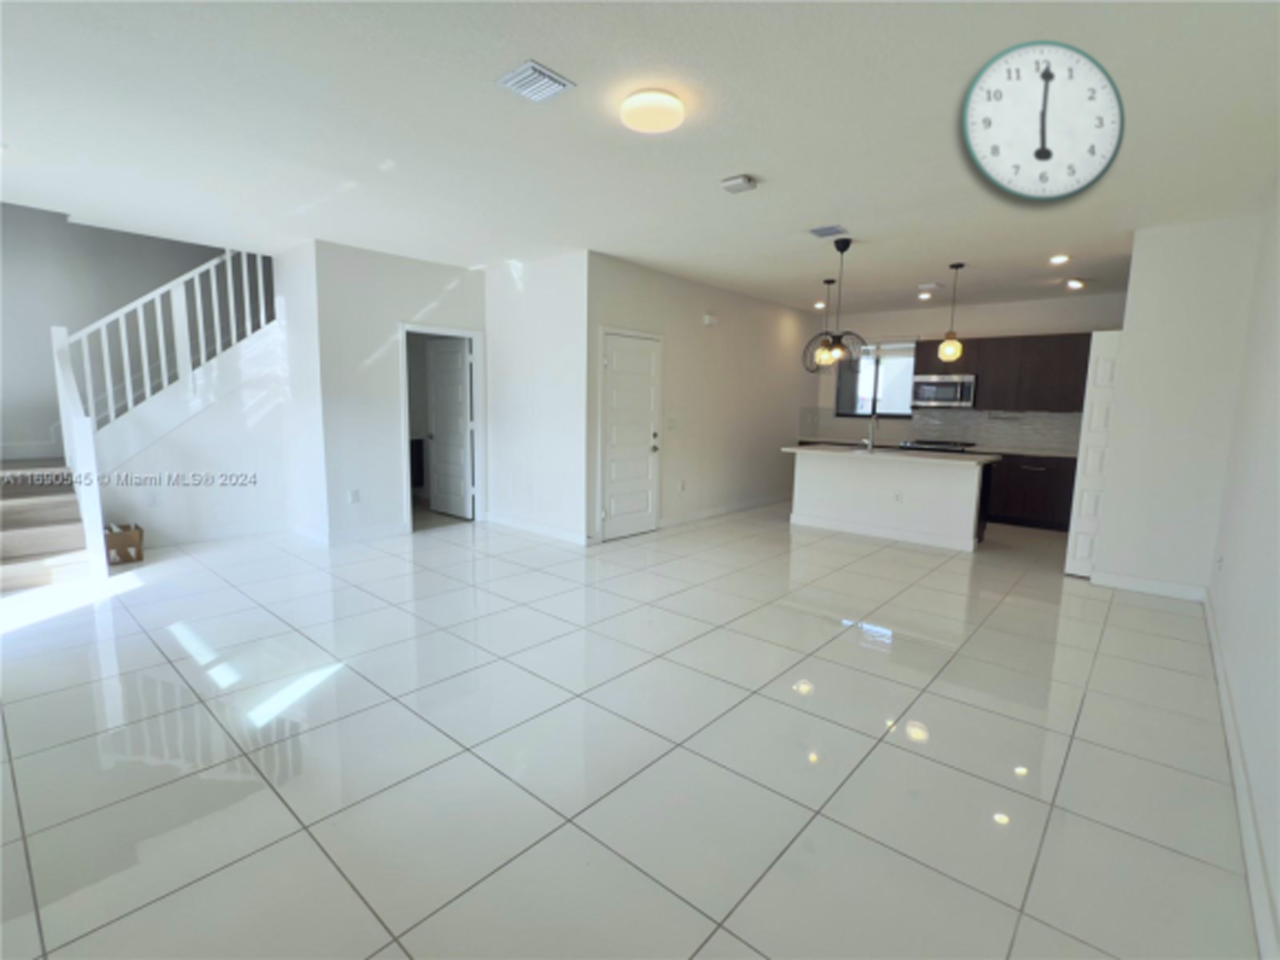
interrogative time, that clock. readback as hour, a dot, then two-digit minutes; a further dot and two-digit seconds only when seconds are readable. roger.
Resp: 6.01
